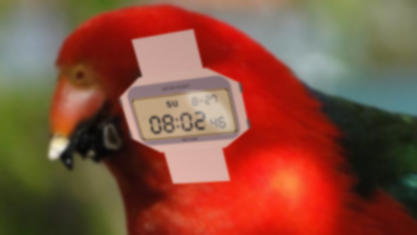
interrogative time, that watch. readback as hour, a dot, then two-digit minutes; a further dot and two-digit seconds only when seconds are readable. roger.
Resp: 8.02
